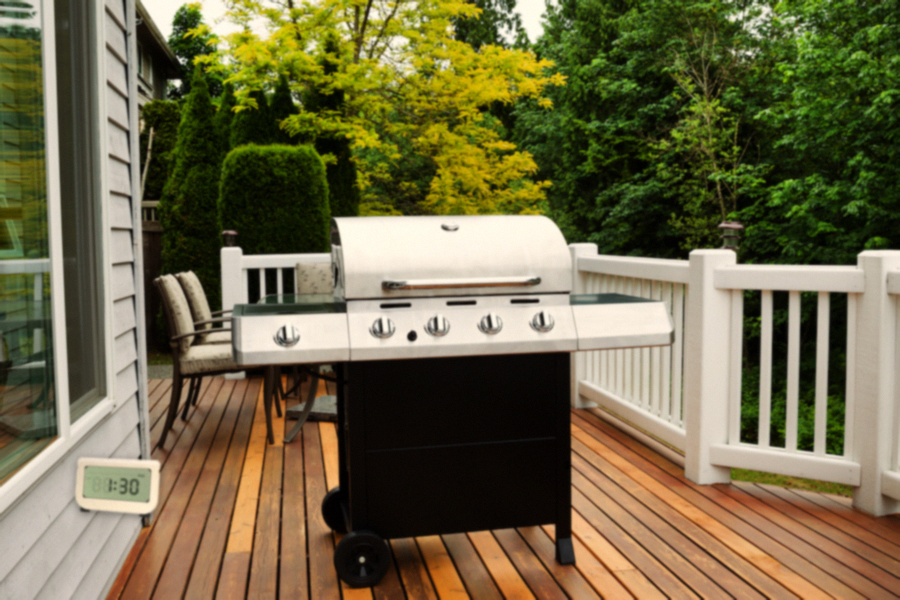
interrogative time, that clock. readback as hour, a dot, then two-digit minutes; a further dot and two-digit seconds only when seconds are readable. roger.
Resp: 1.30
